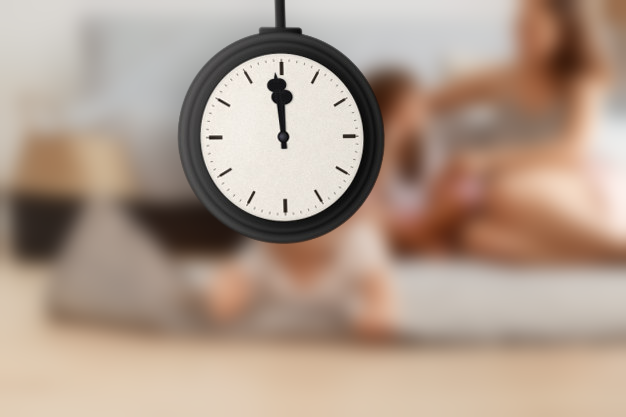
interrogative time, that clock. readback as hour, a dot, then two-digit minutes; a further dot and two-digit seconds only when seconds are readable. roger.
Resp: 11.59
